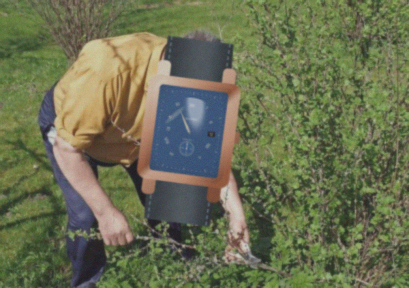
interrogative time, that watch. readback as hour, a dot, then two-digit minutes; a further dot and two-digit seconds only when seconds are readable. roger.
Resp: 10.55
